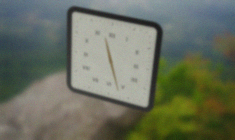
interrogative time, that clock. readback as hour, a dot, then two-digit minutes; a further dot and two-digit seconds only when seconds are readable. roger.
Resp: 11.27
